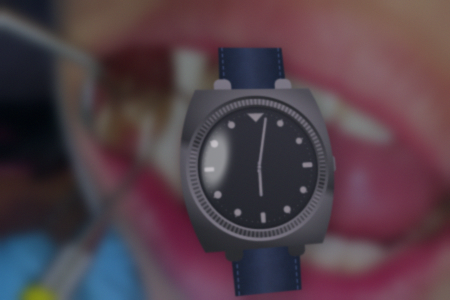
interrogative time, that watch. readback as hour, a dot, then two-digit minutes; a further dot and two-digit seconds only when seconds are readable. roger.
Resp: 6.02
